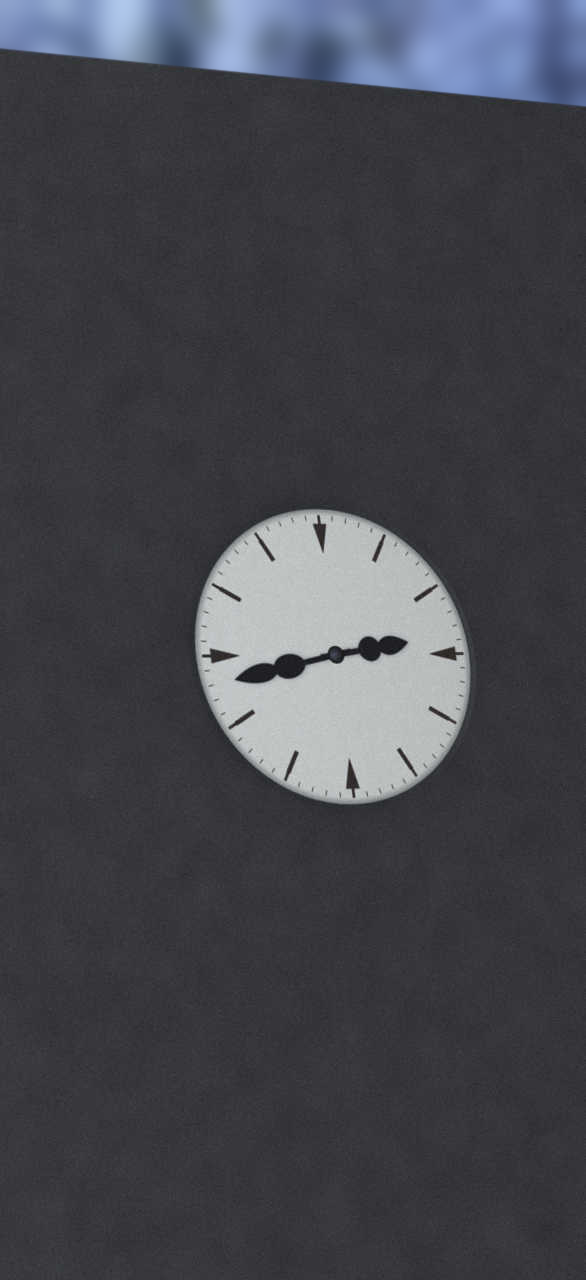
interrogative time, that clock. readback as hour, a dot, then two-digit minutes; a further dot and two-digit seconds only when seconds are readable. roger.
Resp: 2.43
